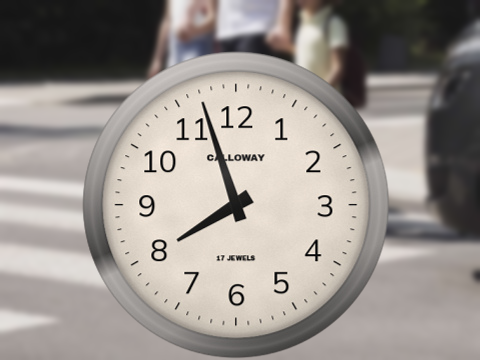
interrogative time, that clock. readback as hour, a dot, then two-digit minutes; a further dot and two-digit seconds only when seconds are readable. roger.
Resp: 7.57
